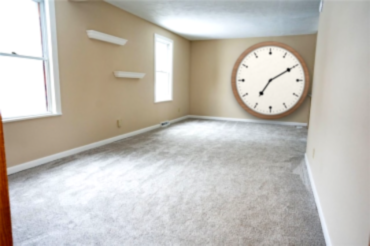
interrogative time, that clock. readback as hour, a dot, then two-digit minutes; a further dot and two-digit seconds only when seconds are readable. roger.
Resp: 7.10
